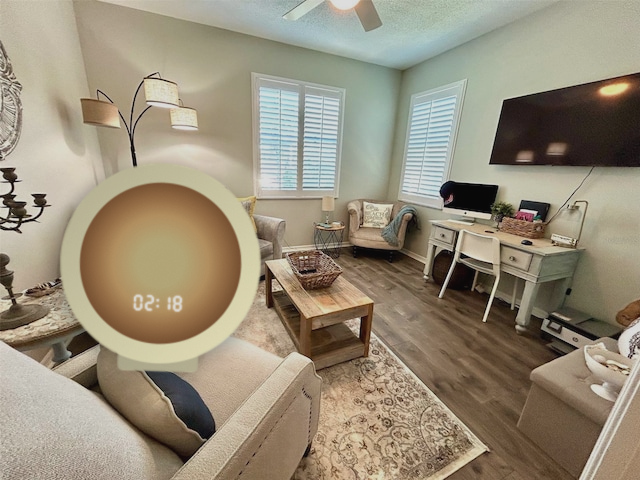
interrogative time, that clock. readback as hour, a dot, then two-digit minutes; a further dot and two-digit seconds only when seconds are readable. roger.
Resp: 2.18
